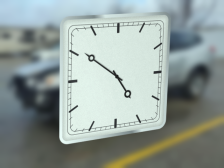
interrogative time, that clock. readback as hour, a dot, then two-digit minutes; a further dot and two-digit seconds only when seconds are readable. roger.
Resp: 4.51
